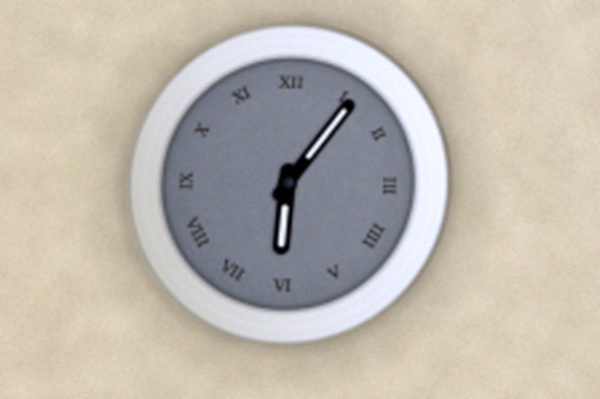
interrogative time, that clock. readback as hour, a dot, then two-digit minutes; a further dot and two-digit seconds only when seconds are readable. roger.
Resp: 6.06
